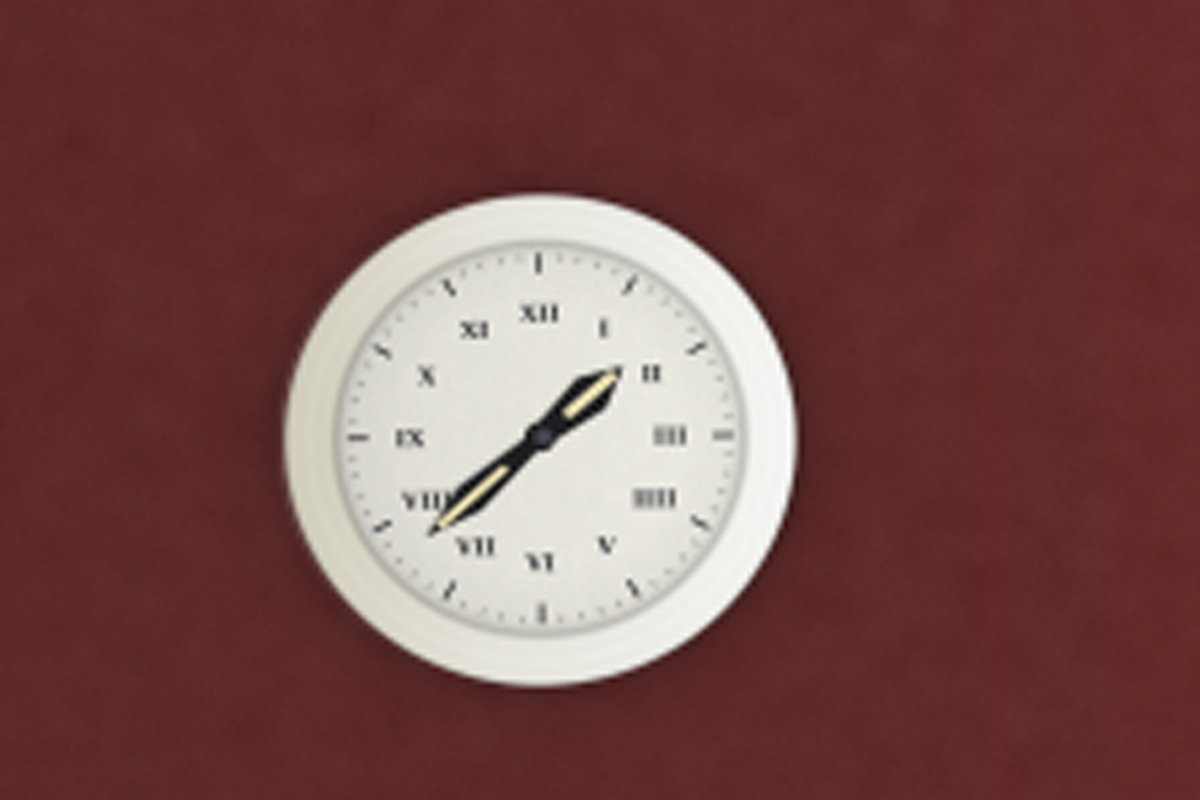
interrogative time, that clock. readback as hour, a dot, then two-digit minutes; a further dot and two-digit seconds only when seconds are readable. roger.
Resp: 1.38
